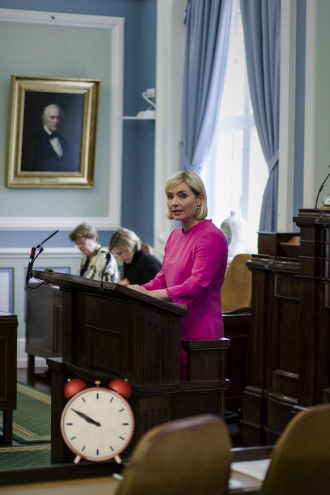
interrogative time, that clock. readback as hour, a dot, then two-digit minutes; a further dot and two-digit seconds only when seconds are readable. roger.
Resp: 9.50
